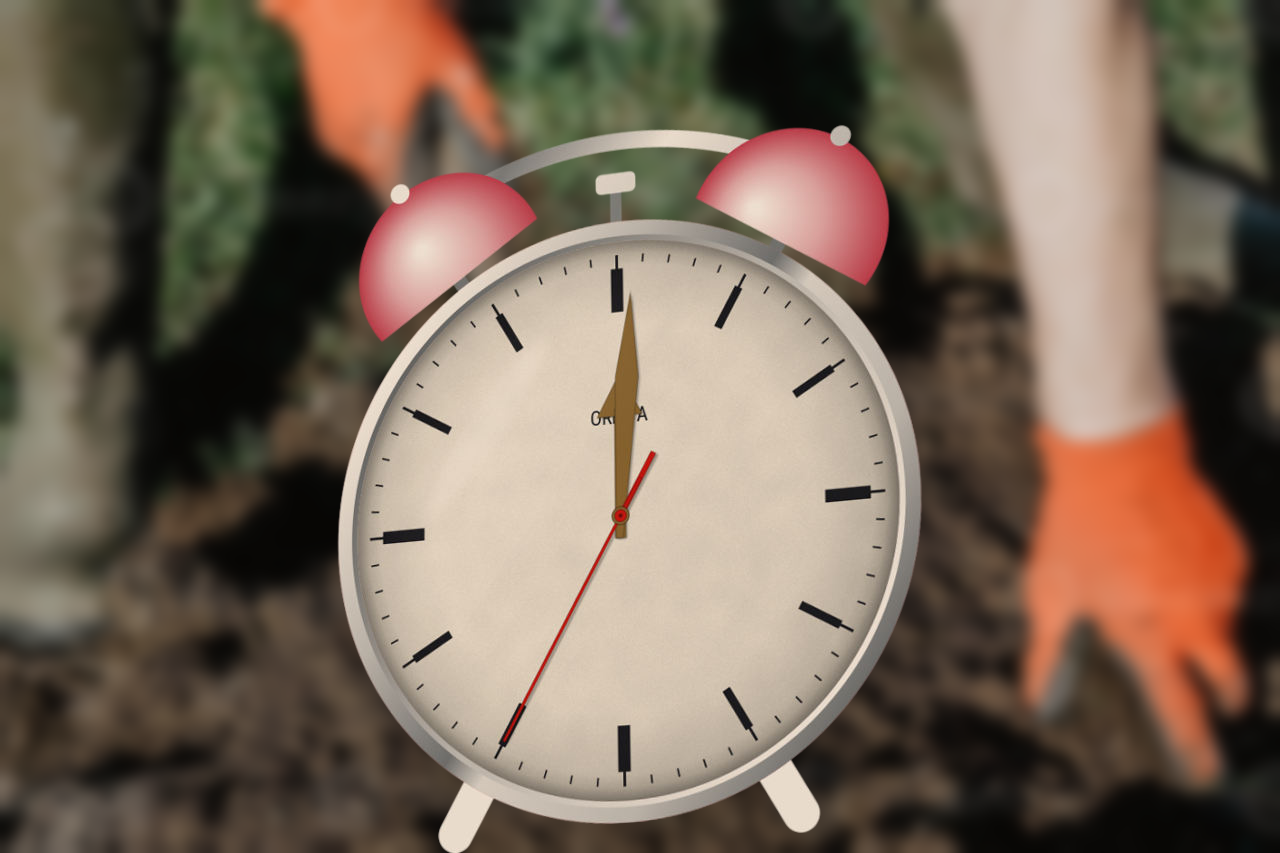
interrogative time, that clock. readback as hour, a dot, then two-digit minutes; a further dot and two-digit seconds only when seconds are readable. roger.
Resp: 12.00.35
